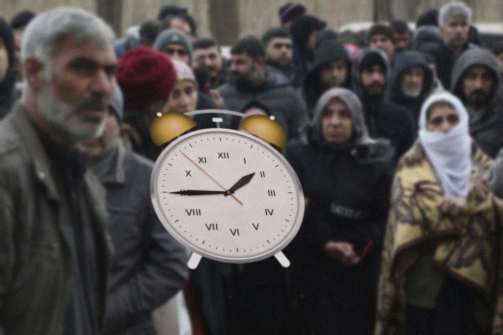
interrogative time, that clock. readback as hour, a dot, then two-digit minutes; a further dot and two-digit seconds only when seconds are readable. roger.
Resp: 1.44.53
